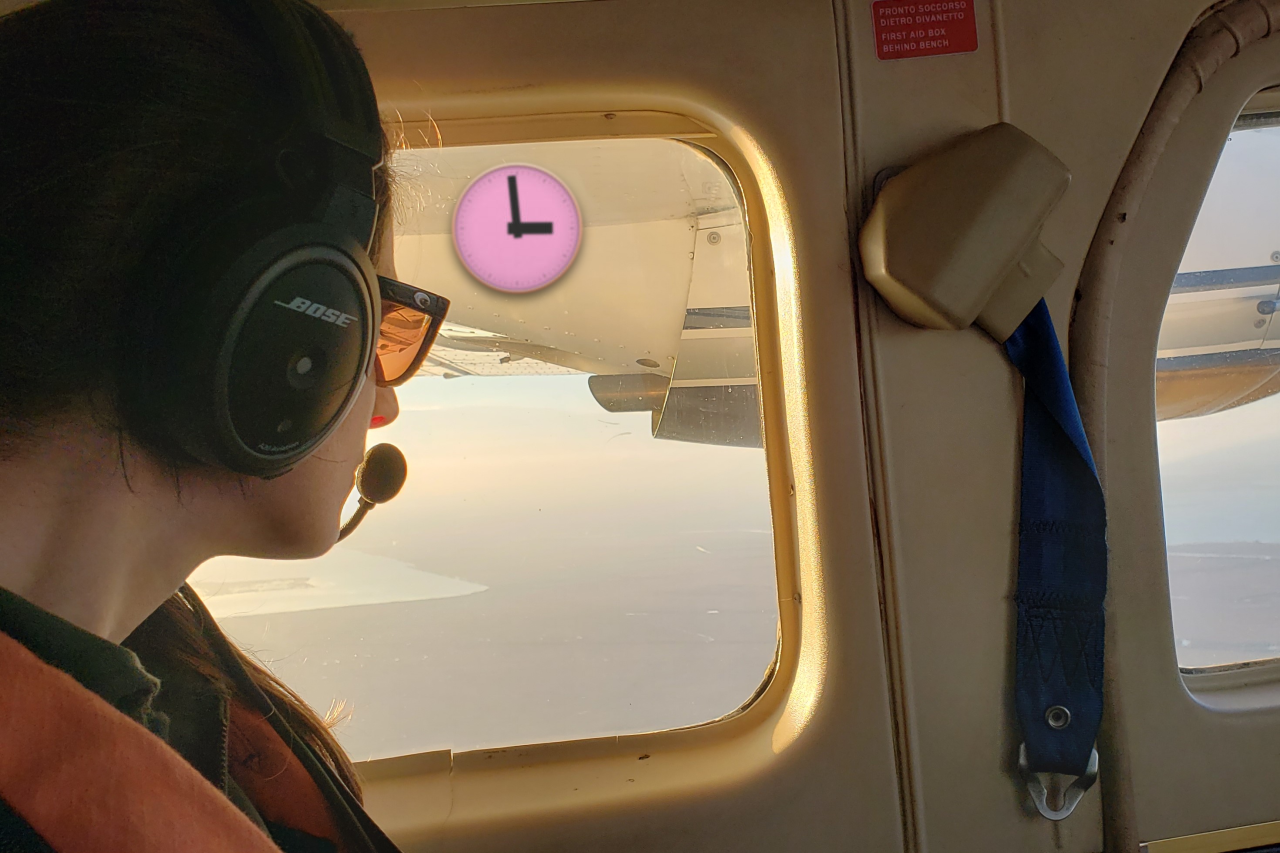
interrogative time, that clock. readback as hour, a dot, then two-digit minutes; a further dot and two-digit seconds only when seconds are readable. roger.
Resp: 2.59
